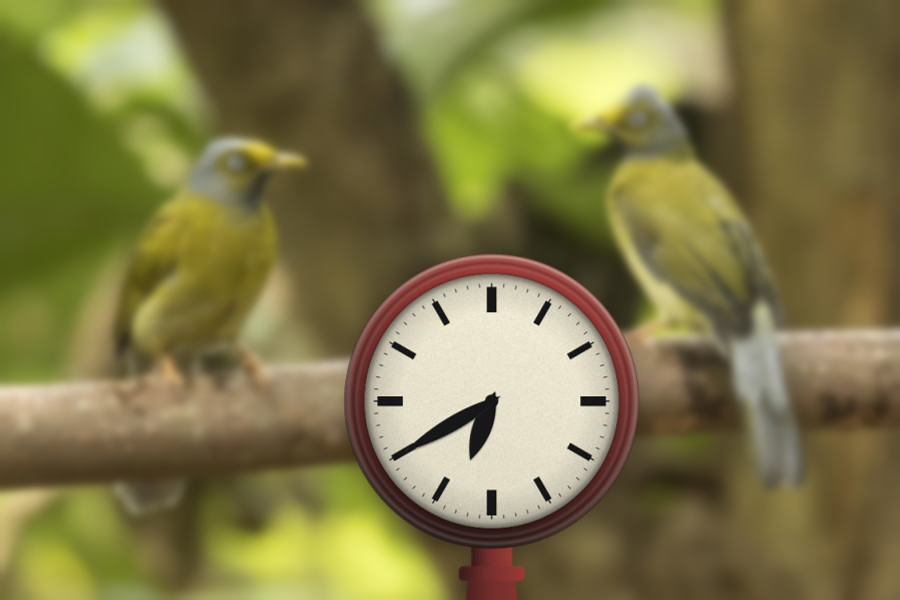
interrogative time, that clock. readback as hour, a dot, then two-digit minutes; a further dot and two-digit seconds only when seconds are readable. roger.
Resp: 6.40
